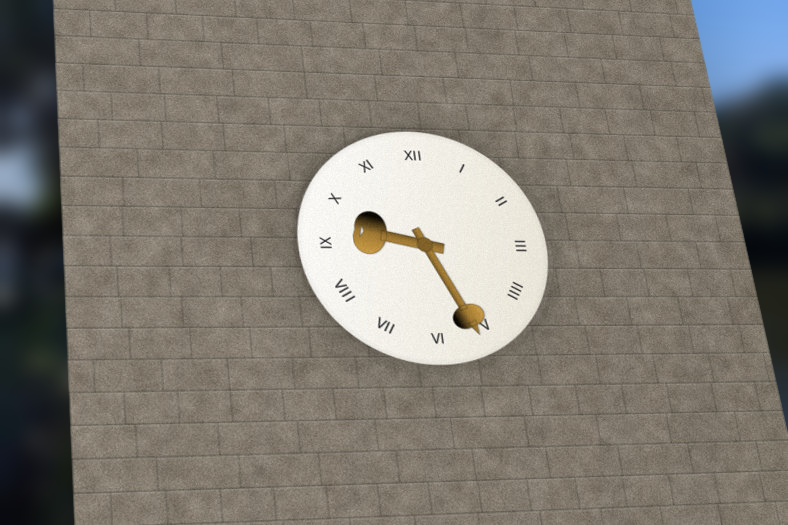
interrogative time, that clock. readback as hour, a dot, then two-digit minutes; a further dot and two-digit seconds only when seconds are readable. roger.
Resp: 9.26
